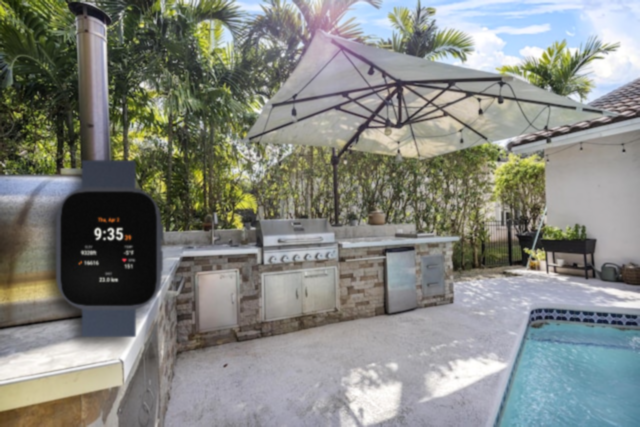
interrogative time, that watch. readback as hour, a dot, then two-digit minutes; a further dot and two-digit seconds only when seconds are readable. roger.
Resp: 9.35
